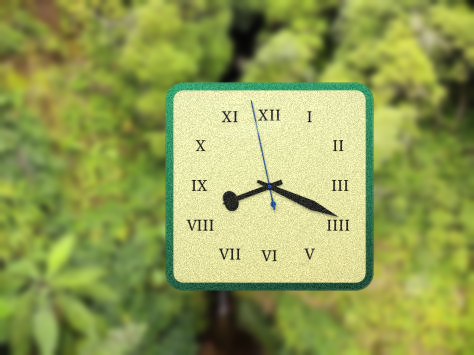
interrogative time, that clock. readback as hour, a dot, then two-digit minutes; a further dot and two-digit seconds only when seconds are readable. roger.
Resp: 8.18.58
